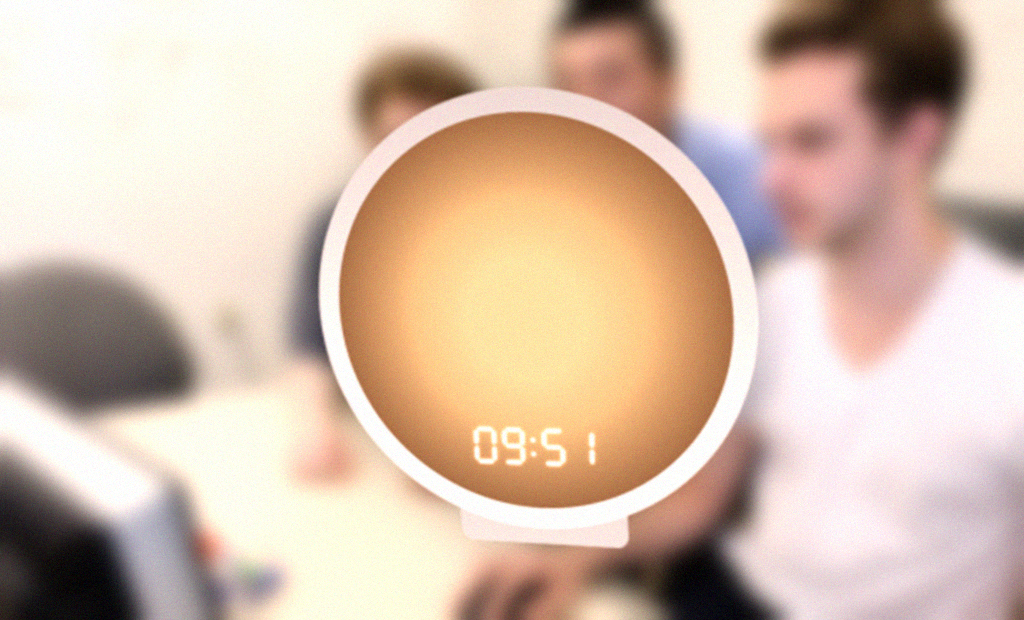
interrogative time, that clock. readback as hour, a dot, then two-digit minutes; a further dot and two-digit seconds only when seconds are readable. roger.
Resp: 9.51
